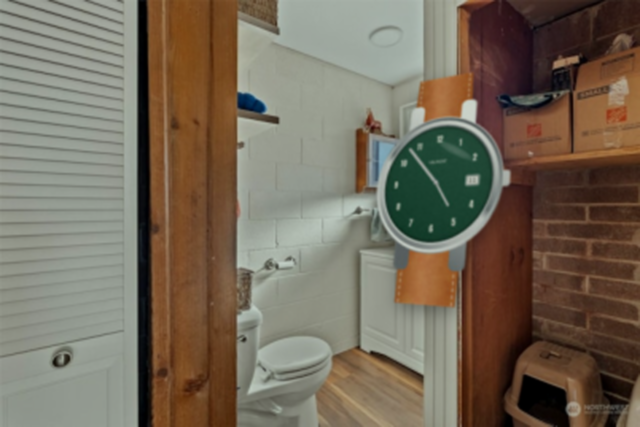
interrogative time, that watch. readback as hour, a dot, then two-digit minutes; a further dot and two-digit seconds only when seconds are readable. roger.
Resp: 4.53
